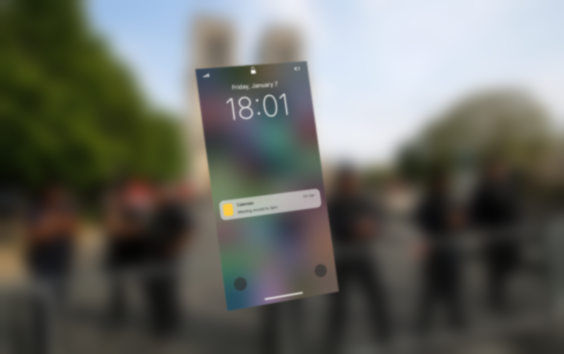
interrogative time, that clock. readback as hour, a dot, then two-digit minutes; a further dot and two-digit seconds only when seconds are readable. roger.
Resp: 18.01
